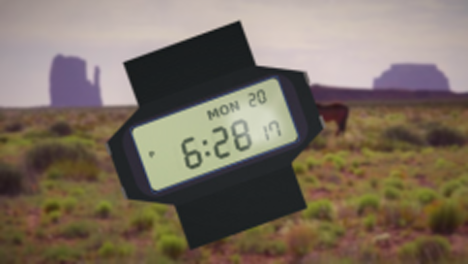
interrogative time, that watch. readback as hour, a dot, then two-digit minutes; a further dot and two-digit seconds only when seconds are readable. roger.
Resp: 6.28.17
